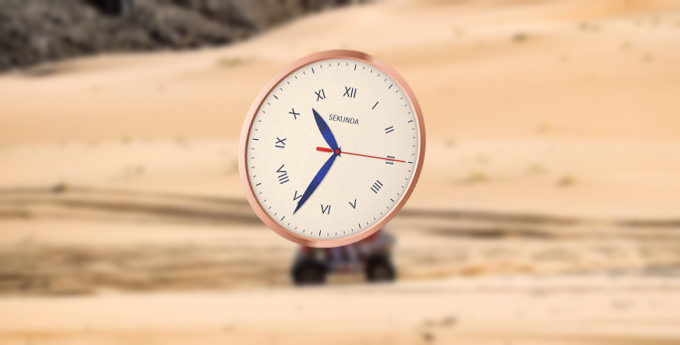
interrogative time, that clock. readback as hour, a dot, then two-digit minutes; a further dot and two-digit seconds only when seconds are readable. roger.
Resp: 10.34.15
